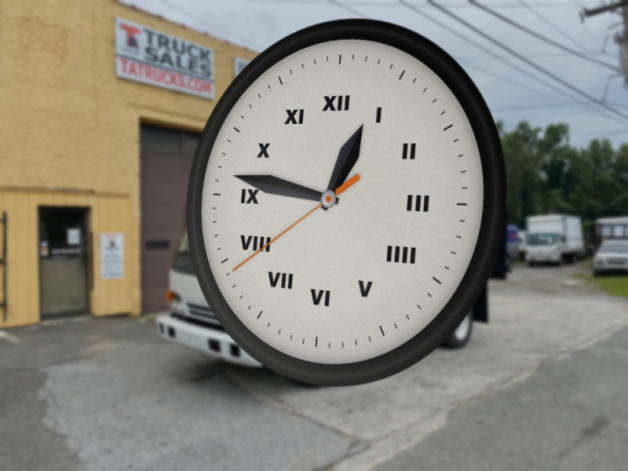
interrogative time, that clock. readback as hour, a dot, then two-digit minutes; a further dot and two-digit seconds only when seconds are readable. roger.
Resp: 12.46.39
